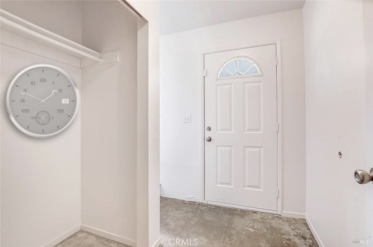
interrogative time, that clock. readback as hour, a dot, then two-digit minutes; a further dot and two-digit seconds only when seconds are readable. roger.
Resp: 1.49
